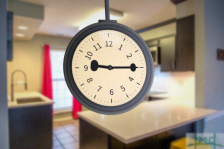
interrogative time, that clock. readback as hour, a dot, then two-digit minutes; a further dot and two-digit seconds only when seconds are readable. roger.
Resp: 9.15
